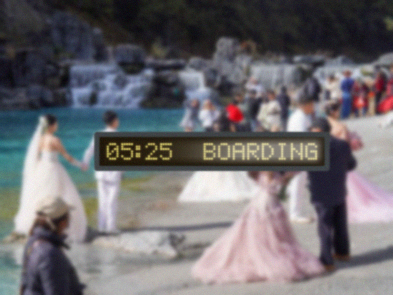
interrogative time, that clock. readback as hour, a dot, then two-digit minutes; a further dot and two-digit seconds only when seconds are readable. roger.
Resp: 5.25
